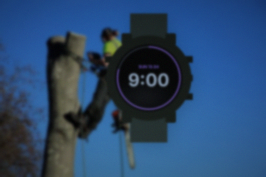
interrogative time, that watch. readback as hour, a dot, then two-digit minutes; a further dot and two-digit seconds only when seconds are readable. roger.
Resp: 9.00
